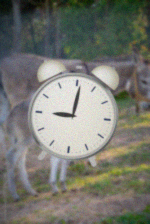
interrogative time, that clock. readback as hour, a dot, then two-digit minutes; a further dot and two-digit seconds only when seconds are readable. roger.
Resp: 9.01
